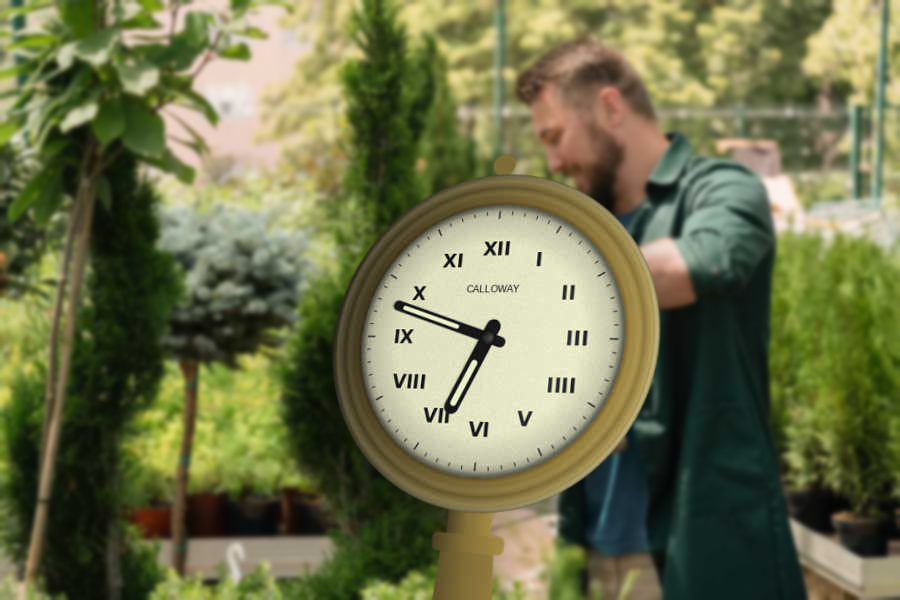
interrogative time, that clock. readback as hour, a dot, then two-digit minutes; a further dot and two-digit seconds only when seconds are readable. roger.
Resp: 6.48
